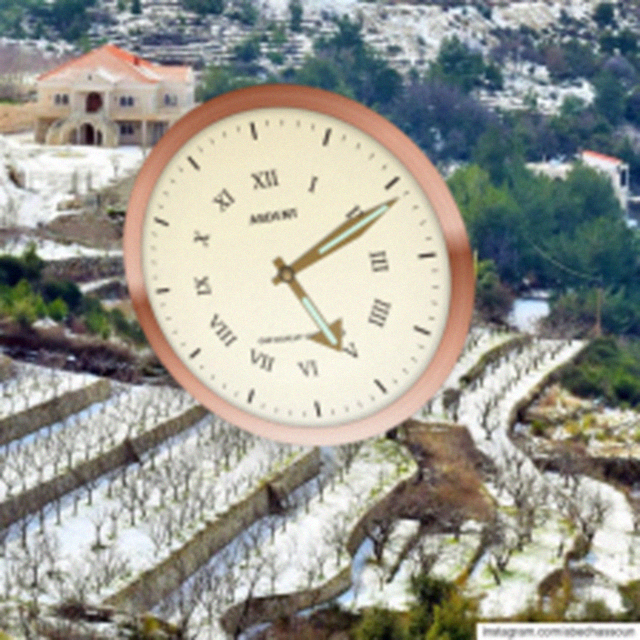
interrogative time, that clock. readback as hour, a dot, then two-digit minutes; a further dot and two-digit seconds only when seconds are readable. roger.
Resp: 5.11
